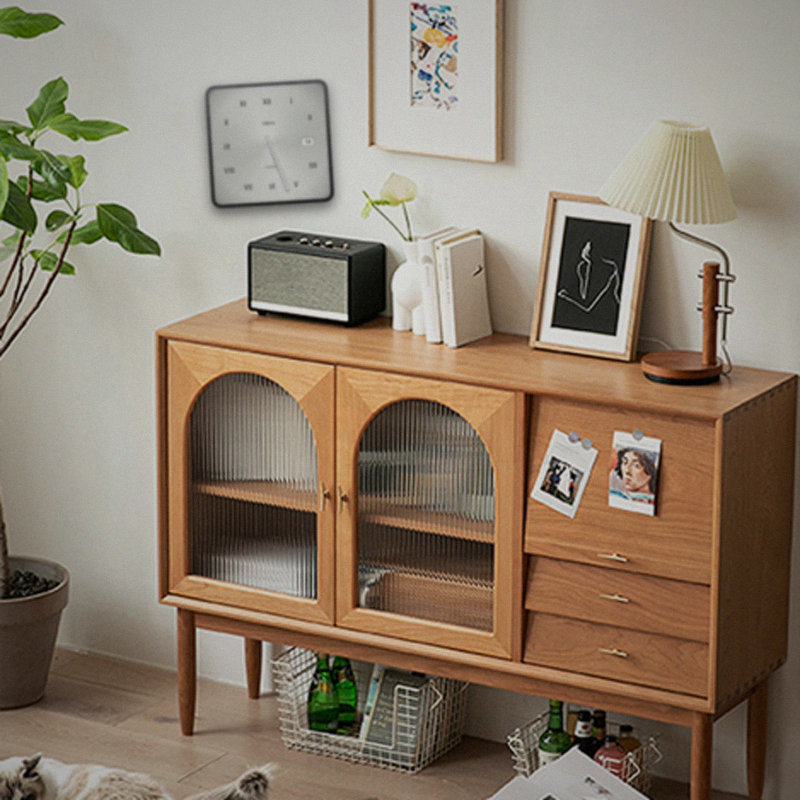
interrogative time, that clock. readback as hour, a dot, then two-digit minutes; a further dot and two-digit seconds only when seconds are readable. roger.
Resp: 5.27
